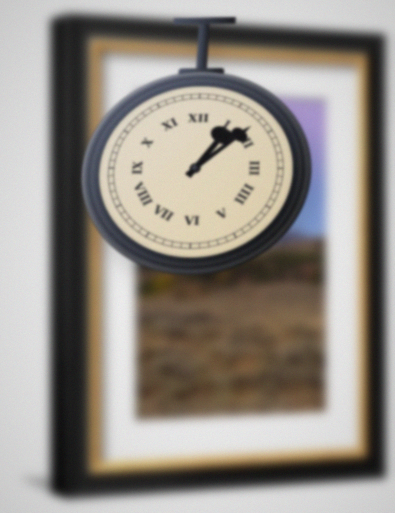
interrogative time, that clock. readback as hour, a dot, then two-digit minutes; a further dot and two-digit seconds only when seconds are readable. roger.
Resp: 1.08
